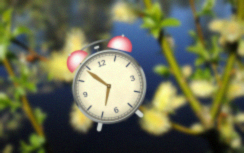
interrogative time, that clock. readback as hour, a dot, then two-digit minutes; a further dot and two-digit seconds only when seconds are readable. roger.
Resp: 6.54
